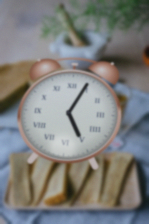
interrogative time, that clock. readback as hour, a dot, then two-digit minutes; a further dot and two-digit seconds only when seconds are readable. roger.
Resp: 5.04
